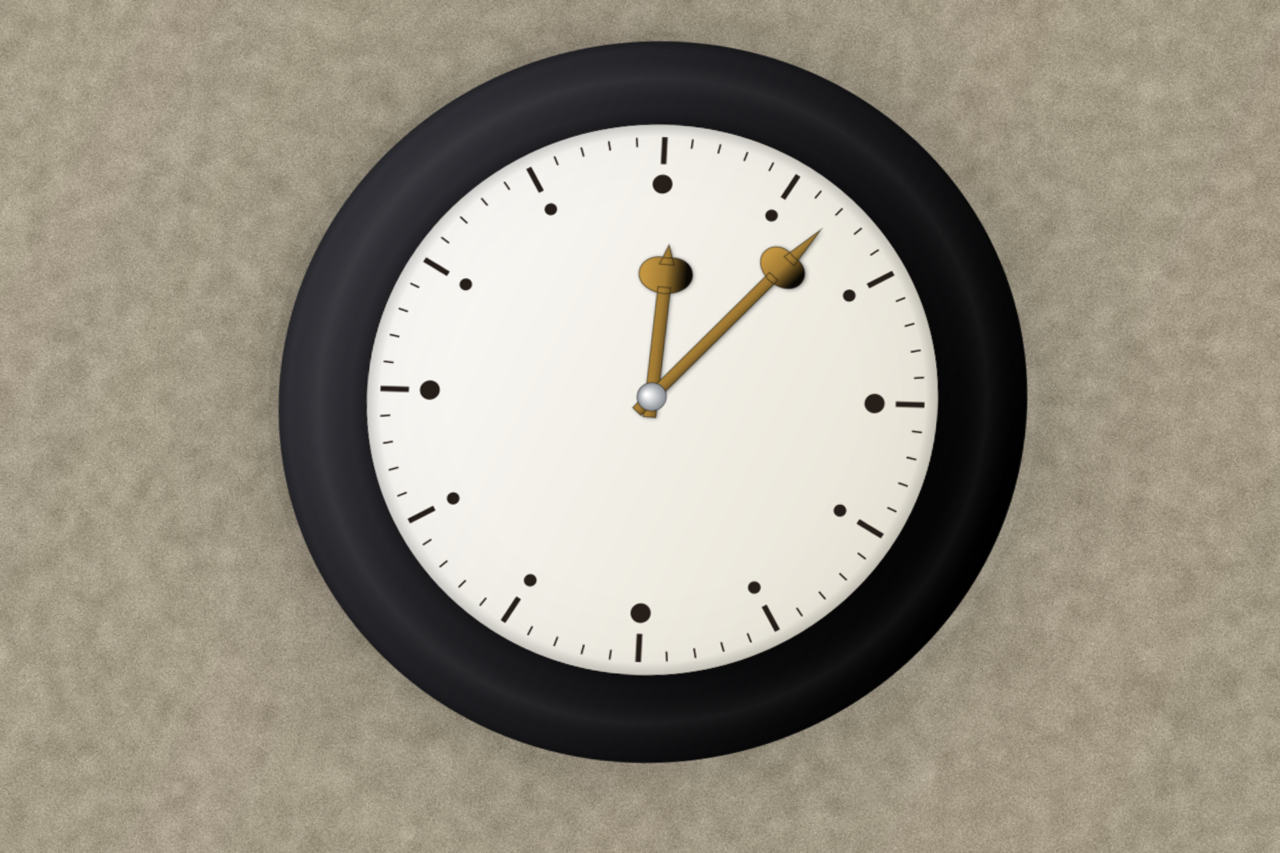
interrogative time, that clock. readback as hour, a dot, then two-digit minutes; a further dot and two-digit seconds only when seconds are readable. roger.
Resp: 12.07
